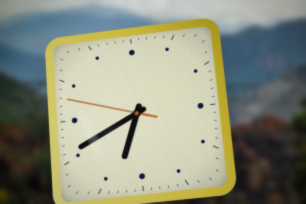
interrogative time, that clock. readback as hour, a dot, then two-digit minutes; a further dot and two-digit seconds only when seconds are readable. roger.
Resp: 6.40.48
